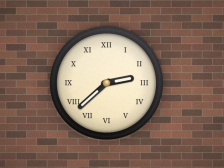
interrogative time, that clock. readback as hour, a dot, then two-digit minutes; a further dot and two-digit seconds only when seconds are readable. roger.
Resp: 2.38
